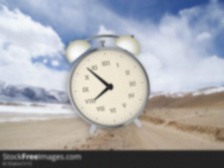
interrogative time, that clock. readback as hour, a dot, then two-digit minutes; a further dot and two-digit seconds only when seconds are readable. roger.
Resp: 7.53
